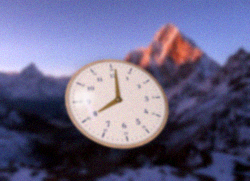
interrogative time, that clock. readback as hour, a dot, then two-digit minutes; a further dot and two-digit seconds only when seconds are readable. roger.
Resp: 8.01
